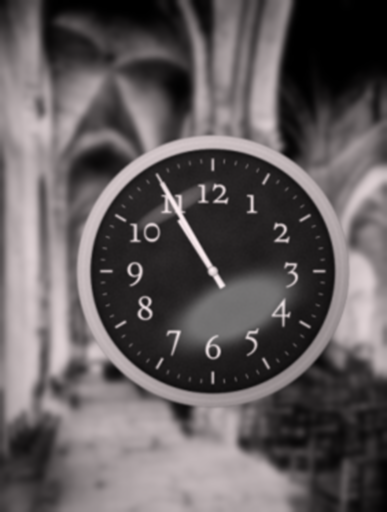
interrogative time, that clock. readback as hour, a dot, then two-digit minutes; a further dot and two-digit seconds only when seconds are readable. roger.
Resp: 10.55
